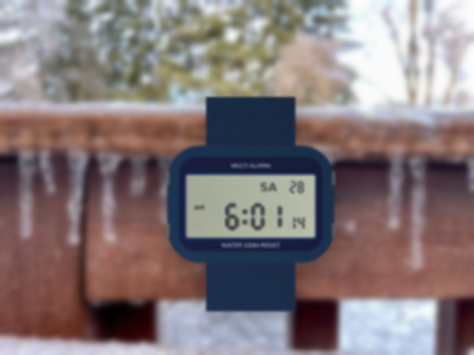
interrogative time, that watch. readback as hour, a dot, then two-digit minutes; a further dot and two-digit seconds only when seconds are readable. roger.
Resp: 6.01.14
